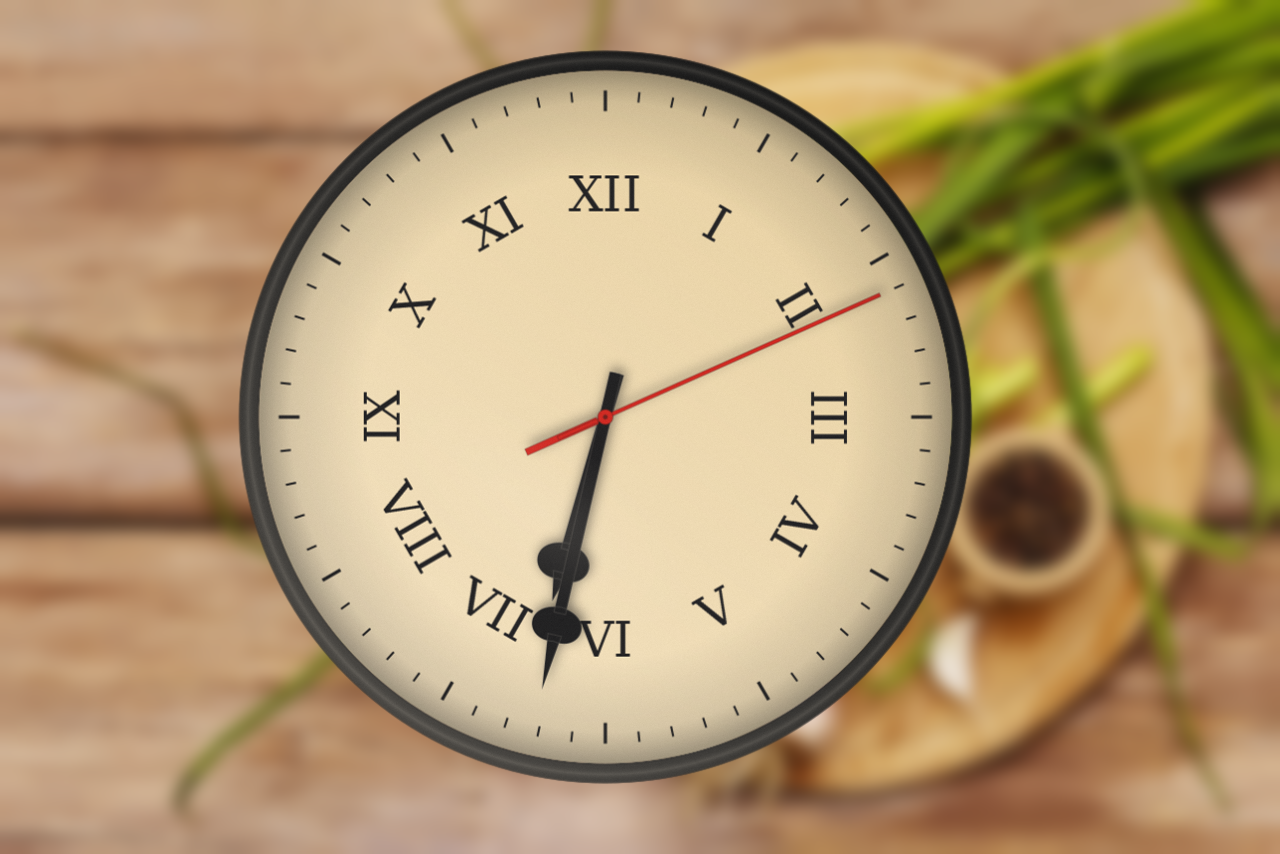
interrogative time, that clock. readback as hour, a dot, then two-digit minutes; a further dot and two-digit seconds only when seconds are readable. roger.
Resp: 6.32.11
